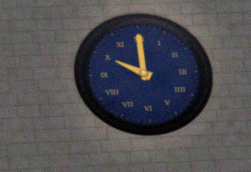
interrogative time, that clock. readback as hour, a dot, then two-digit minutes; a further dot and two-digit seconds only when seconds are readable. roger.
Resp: 10.00
